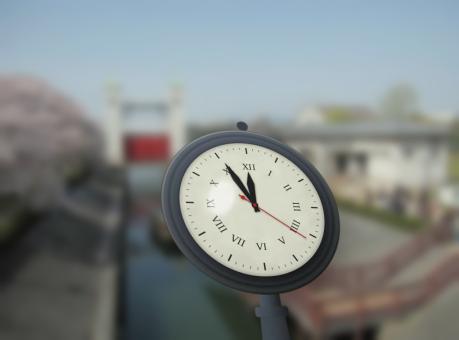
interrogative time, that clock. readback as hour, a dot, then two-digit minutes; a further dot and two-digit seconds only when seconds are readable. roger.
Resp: 11.55.21
